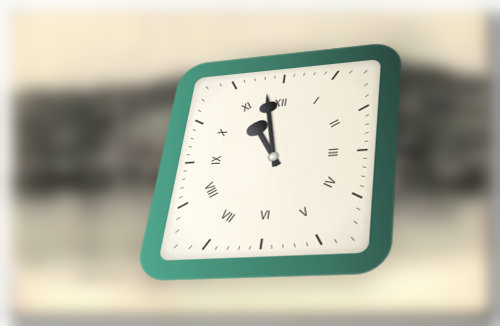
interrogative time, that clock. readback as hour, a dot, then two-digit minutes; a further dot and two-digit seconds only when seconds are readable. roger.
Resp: 10.58
